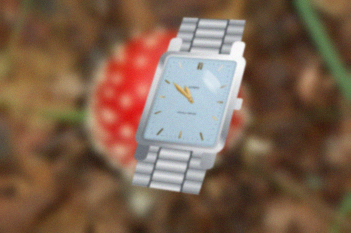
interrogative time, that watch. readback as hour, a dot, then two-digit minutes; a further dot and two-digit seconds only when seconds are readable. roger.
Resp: 10.51
